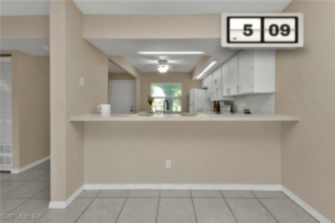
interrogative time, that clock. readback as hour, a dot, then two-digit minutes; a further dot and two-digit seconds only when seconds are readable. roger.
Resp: 5.09
